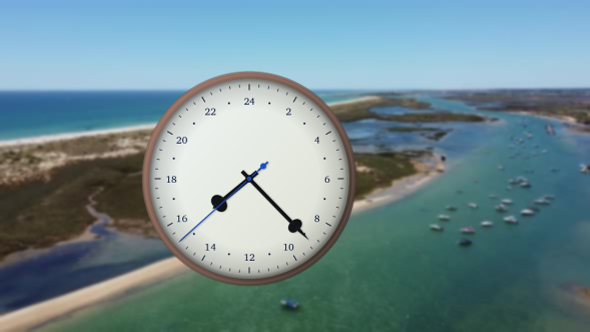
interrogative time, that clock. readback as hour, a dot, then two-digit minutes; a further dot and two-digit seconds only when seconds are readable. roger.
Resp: 15.22.38
